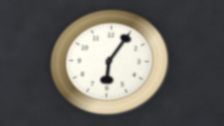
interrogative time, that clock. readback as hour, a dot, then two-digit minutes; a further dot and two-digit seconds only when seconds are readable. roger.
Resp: 6.05
